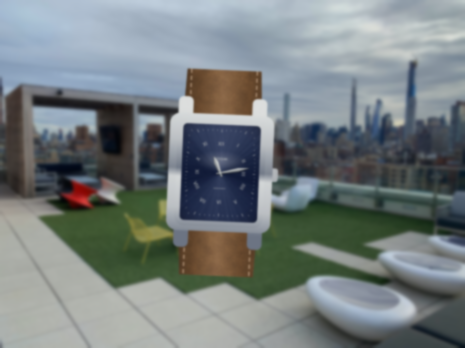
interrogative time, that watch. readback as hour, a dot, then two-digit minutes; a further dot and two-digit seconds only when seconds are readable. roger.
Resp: 11.13
